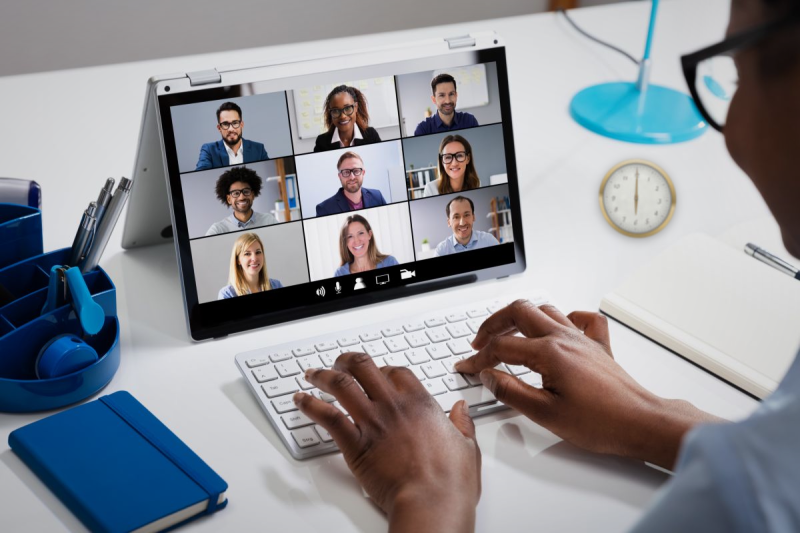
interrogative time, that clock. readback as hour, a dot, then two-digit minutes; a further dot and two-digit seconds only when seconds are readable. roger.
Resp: 6.00
